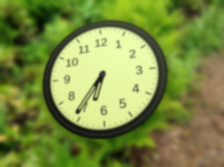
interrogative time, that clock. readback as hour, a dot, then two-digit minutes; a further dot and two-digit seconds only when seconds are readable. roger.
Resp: 6.36
